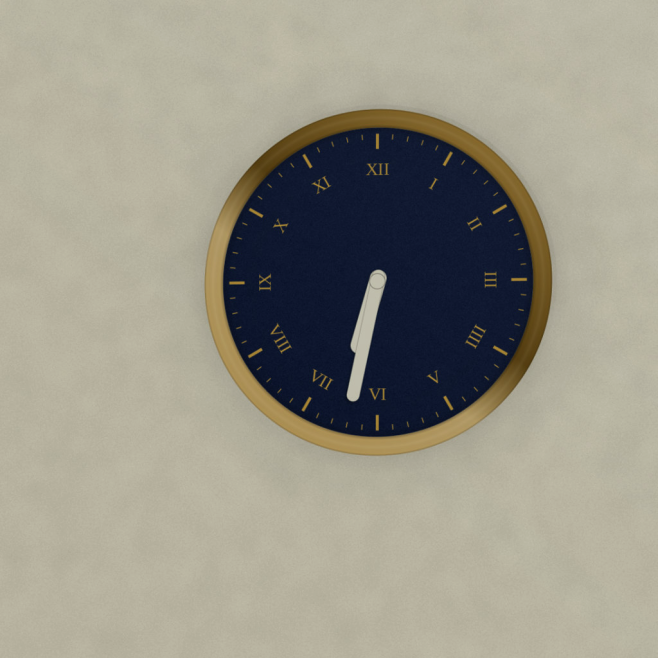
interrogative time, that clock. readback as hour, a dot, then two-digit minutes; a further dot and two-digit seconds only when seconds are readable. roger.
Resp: 6.32
